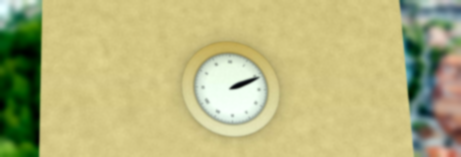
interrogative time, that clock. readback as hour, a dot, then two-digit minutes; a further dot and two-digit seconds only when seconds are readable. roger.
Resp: 2.11
